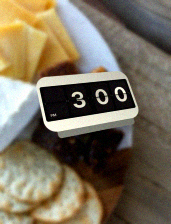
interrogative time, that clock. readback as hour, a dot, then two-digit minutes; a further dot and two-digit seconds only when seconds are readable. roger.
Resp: 3.00
